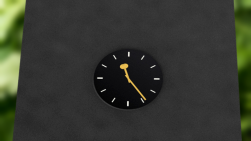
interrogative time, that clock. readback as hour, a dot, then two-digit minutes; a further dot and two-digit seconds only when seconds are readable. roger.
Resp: 11.24
